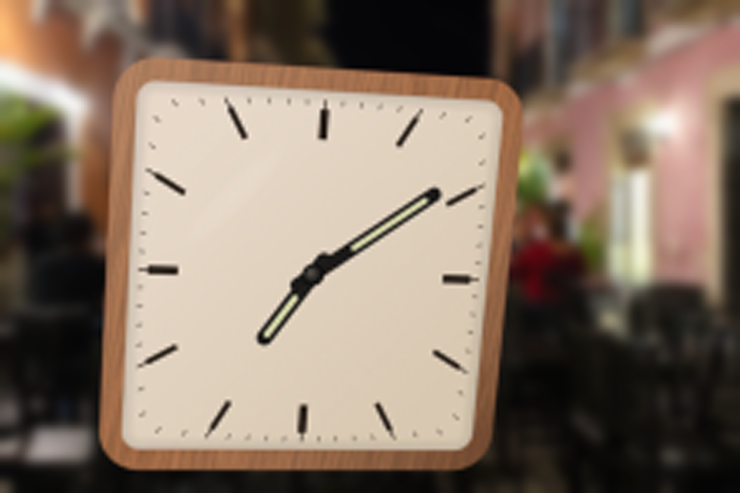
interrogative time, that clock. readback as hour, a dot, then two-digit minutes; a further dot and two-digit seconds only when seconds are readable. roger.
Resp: 7.09
